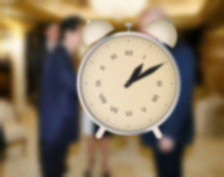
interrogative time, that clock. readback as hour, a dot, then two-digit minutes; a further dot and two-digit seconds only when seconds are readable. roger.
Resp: 1.10
